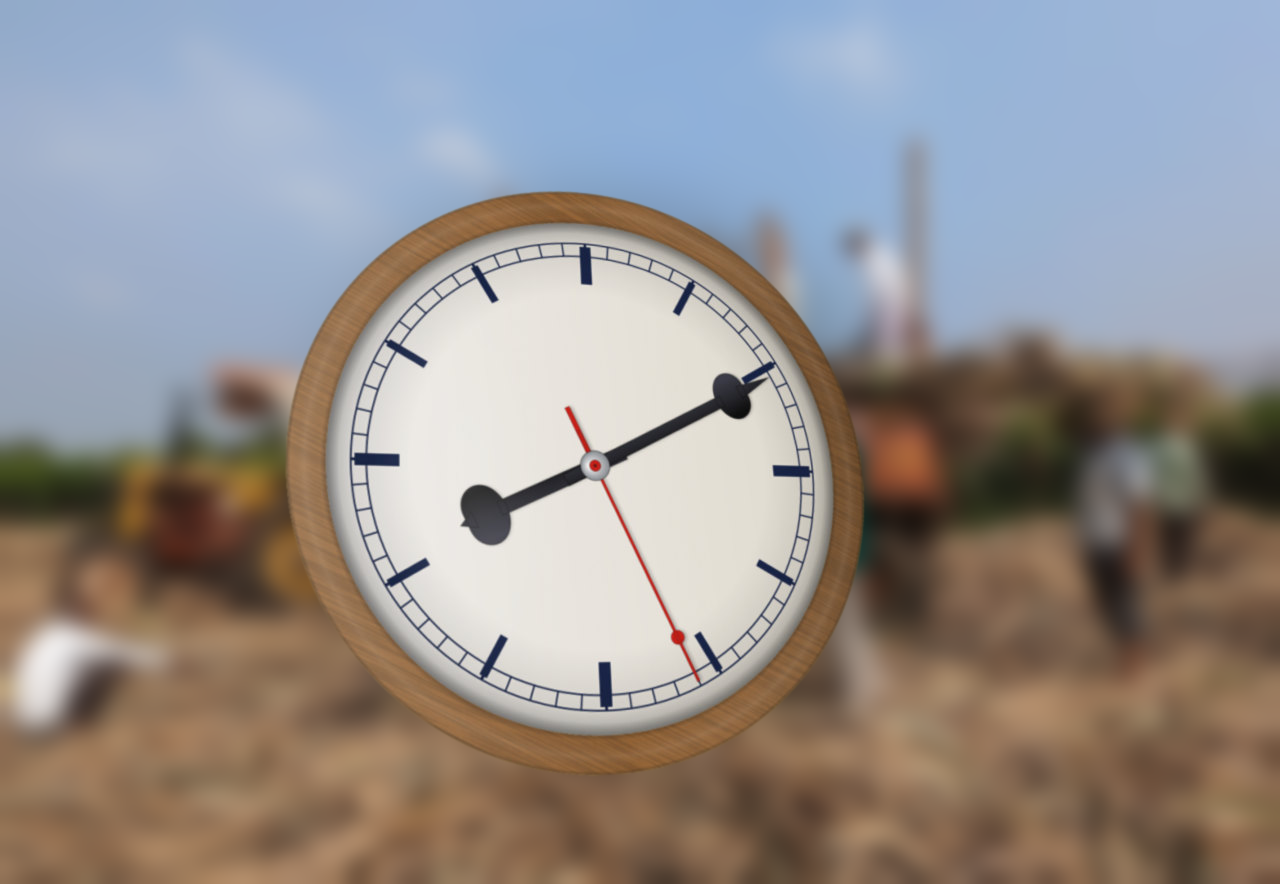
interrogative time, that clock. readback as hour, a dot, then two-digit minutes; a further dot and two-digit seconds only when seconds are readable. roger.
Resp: 8.10.26
